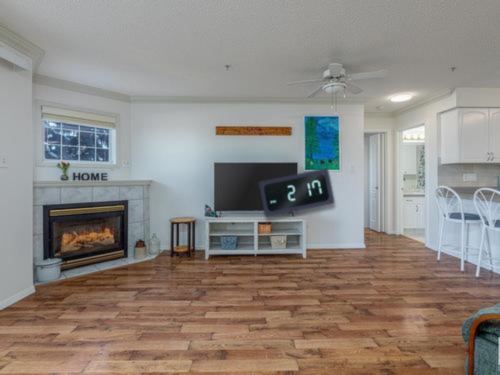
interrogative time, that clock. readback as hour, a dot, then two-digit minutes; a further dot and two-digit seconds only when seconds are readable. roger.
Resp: 2.17
